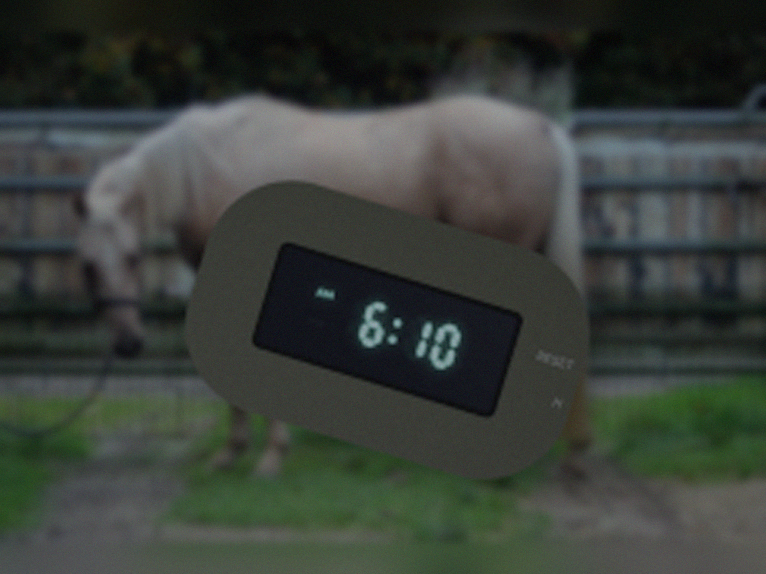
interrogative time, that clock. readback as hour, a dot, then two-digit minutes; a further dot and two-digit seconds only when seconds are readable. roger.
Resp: 6.10
